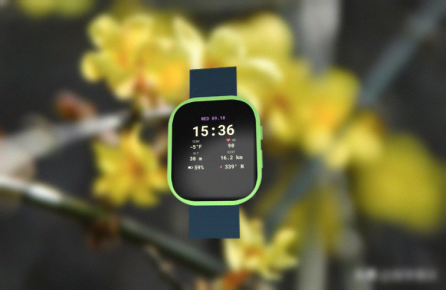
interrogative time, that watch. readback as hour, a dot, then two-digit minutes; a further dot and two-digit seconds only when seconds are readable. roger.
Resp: 15.36
